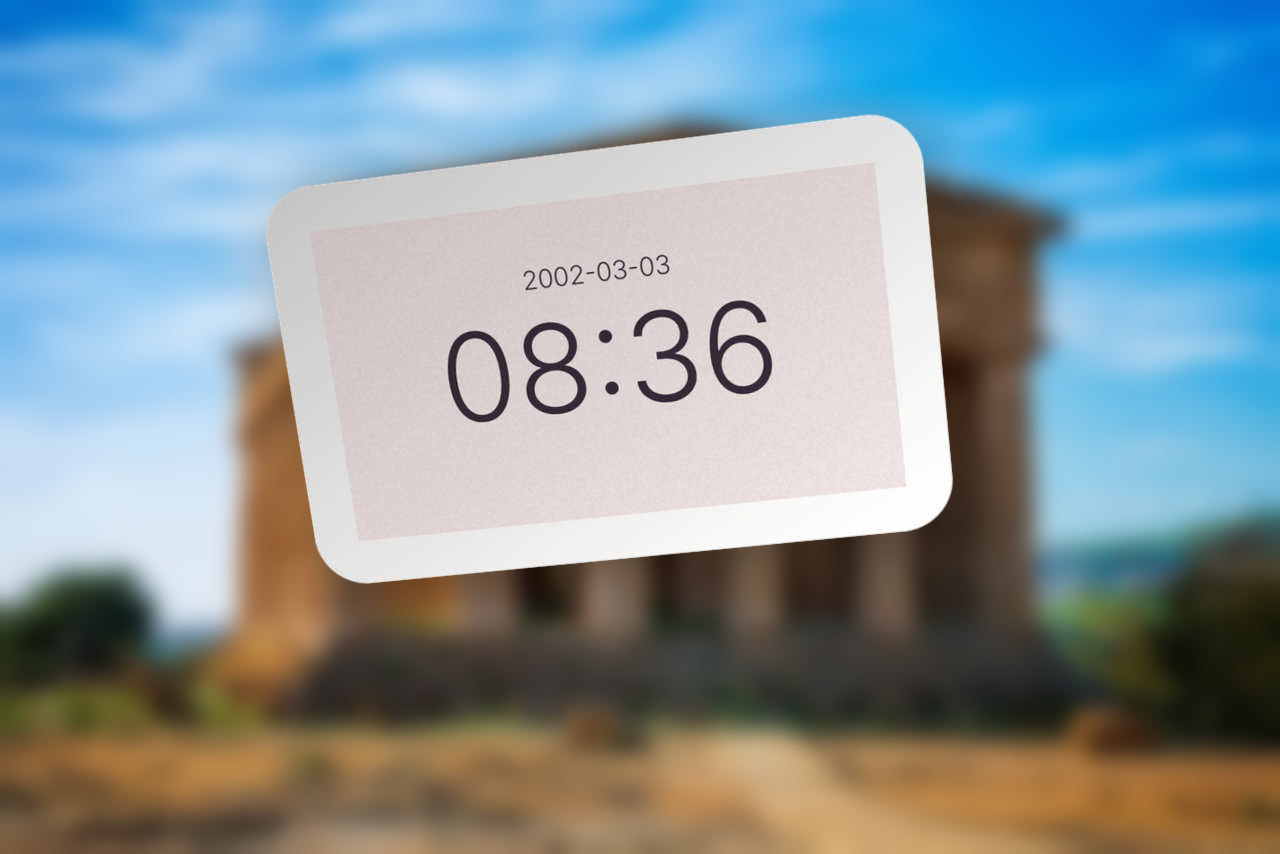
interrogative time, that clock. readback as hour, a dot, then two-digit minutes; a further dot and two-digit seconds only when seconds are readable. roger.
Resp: 8.36
